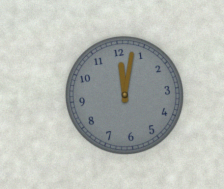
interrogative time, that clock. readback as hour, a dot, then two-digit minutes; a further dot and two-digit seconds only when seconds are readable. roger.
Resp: 12.03
